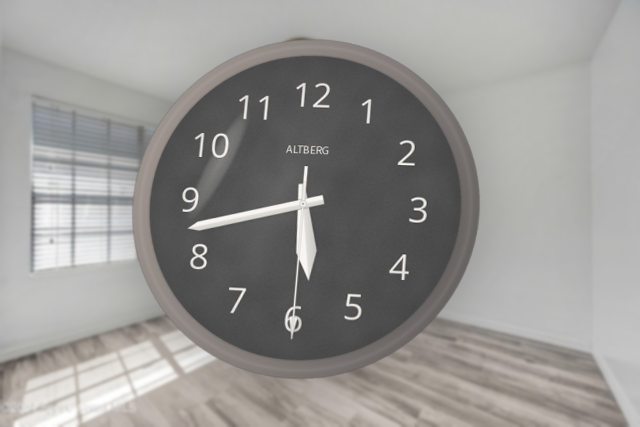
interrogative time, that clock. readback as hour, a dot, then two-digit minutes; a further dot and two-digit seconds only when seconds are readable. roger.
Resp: 5.42.30
